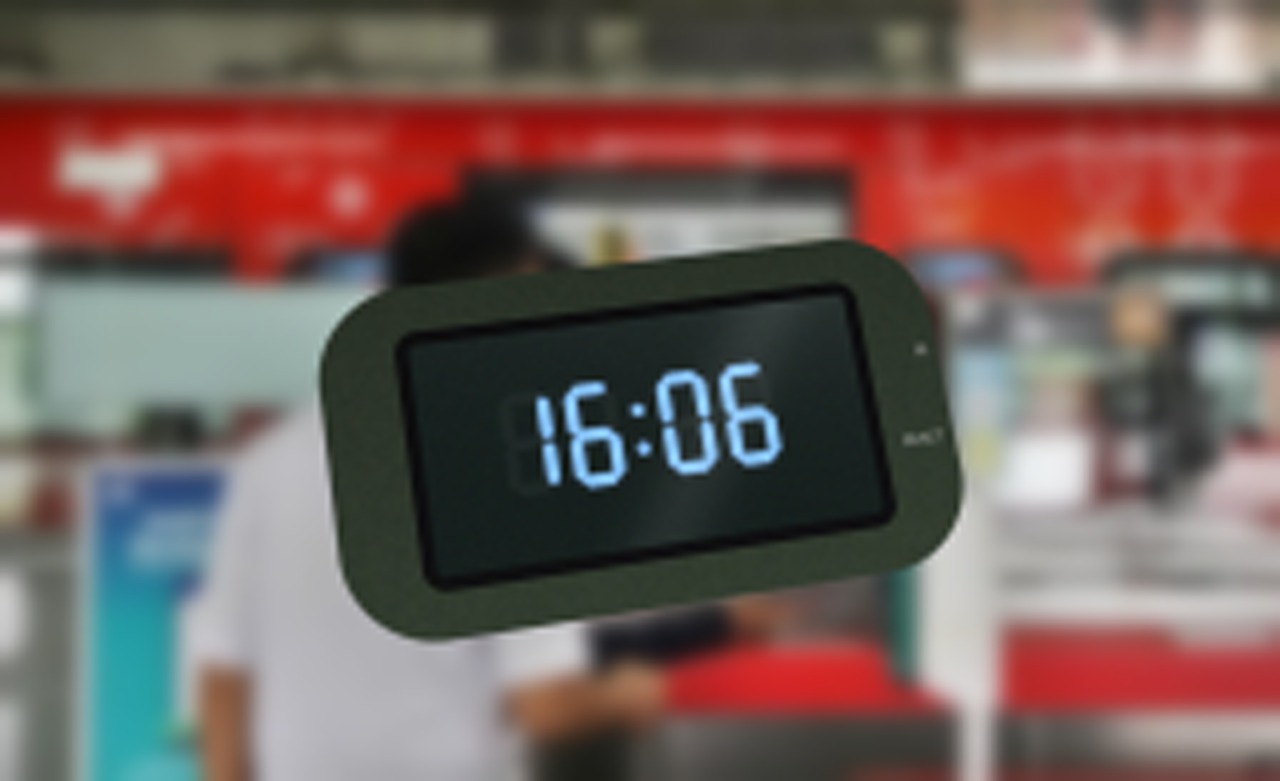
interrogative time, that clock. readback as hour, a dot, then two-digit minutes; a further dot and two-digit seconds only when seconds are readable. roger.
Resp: 16.06
